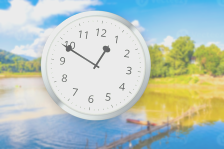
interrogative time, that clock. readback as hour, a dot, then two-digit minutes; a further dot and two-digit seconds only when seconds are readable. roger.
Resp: 12.49
